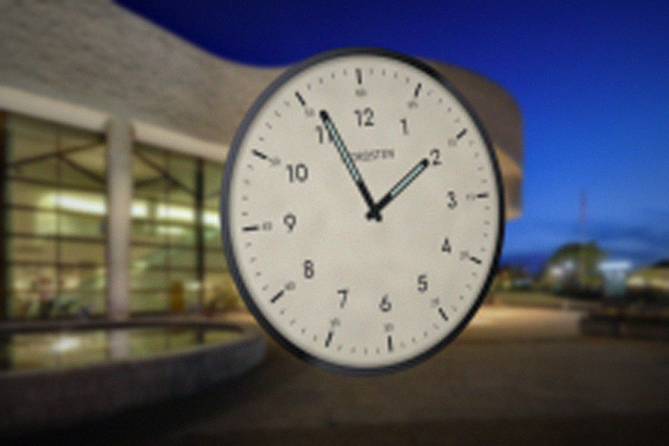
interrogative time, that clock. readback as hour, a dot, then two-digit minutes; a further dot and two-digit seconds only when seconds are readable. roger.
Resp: 1.56
